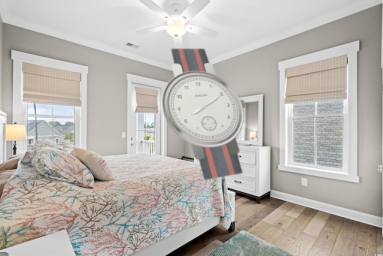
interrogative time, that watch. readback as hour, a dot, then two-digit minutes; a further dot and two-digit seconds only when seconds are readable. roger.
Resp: 8.10
